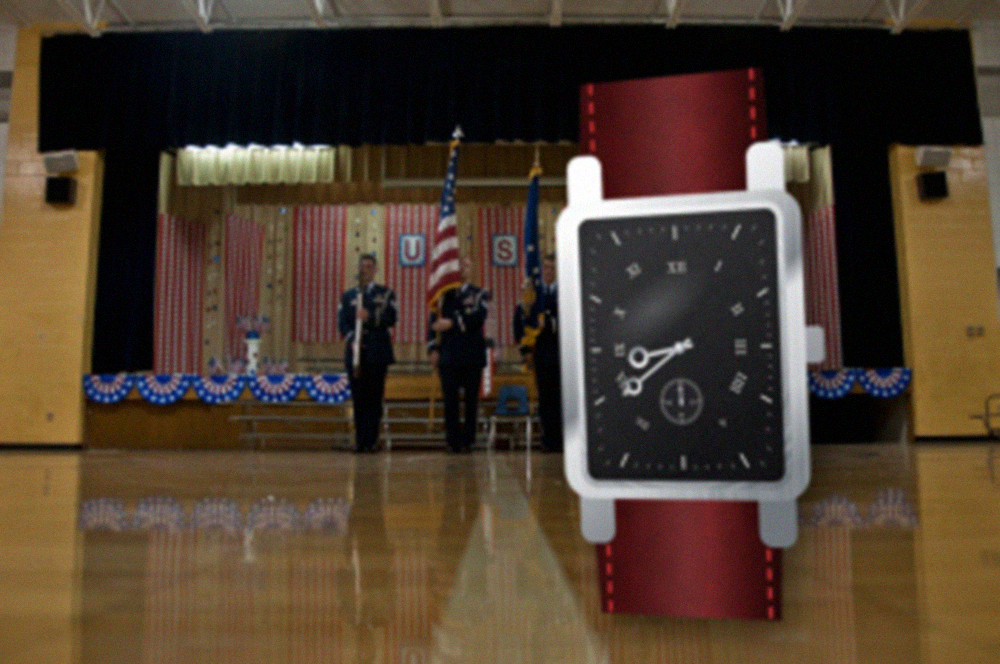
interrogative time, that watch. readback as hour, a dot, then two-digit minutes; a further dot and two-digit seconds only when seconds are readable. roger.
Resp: 8.39
